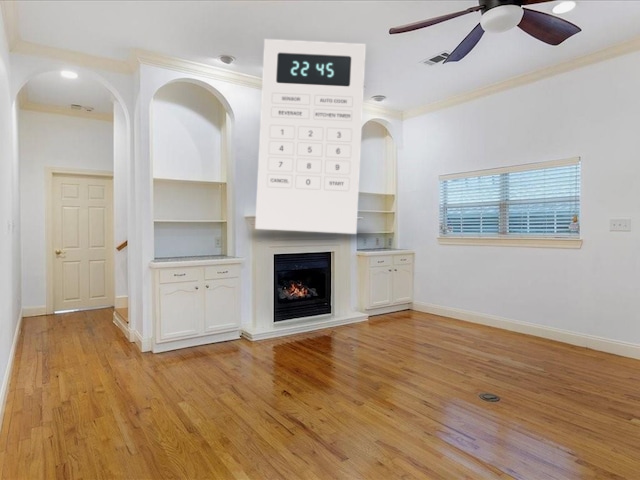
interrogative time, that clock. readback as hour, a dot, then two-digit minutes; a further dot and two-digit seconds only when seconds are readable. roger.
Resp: 22.45
